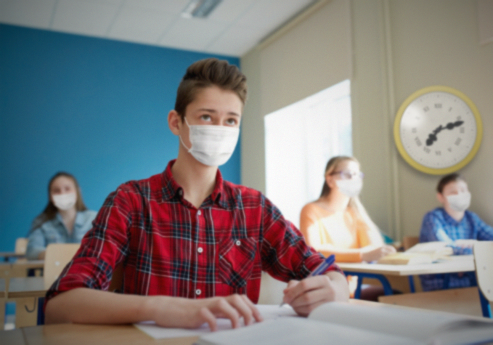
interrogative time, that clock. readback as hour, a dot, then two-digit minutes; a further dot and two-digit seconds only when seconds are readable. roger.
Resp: 7.12
